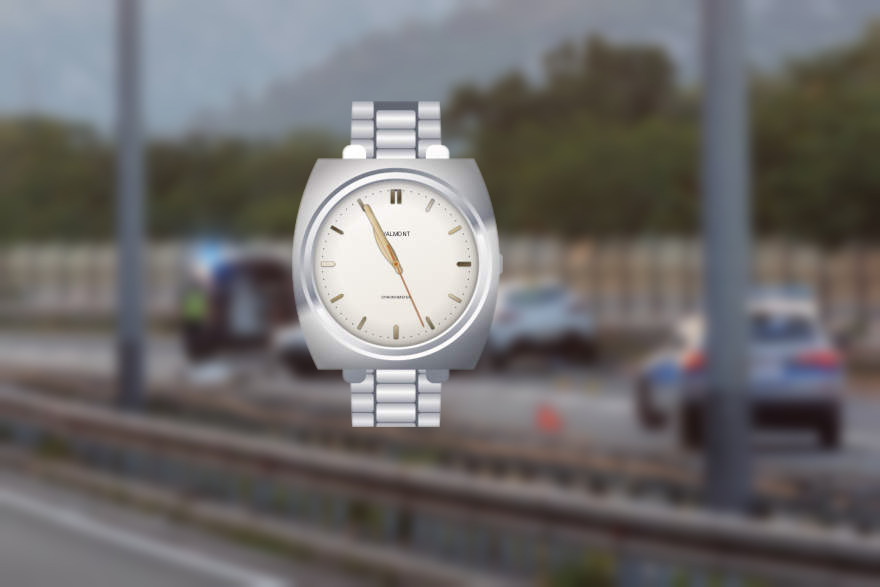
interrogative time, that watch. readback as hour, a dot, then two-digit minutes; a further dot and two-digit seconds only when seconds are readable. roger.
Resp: 10.55.26
